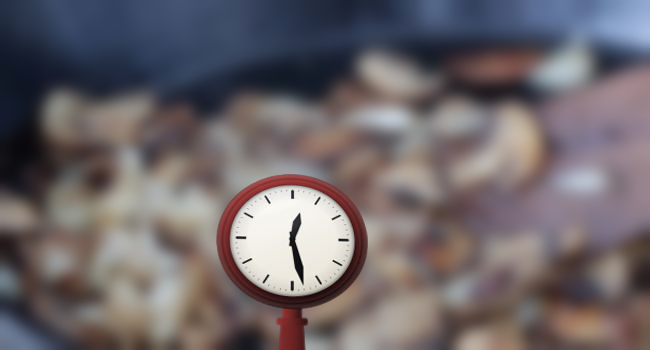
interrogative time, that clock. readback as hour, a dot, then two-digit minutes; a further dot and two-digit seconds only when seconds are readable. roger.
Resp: 12.28
